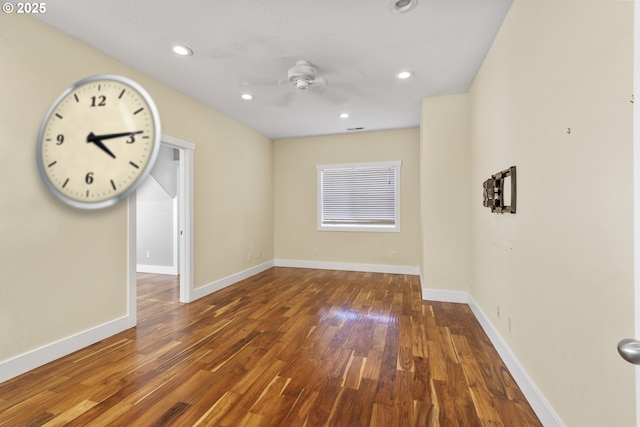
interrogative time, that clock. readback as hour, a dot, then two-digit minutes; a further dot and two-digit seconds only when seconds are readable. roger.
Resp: 4.14
